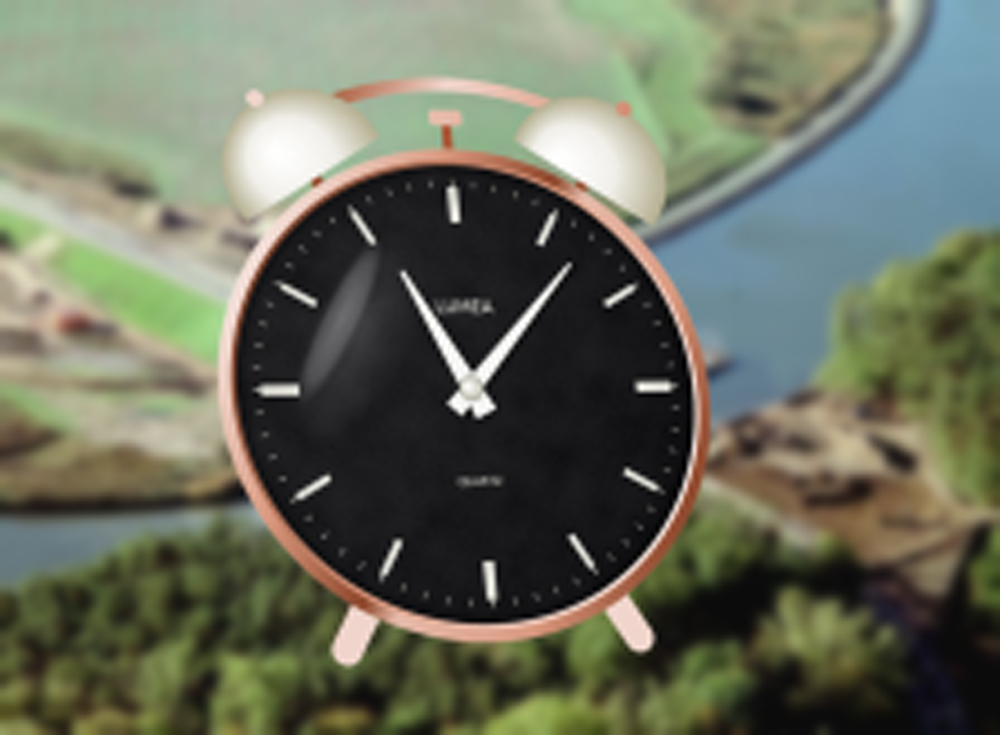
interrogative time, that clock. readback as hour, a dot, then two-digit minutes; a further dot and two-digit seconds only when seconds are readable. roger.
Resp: 11.07
